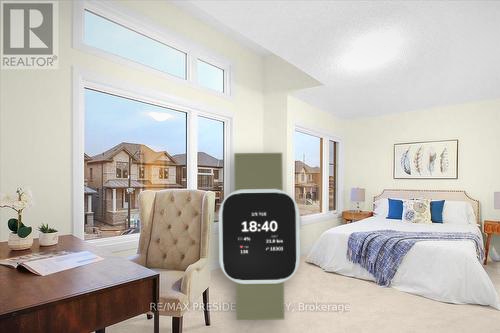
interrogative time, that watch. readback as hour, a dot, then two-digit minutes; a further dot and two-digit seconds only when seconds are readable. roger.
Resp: 18.40
